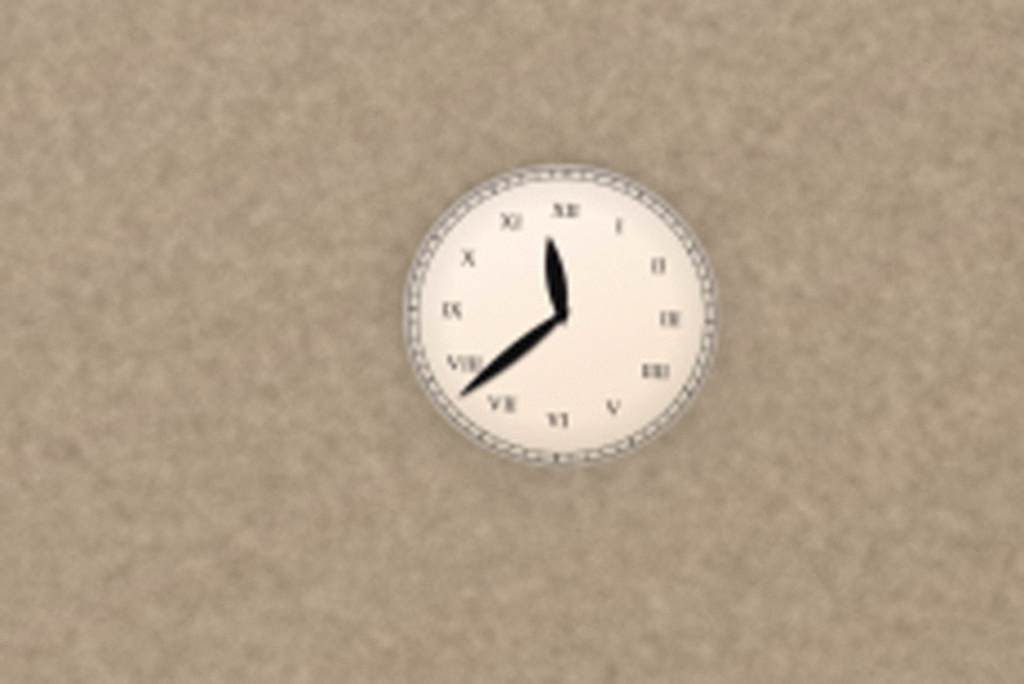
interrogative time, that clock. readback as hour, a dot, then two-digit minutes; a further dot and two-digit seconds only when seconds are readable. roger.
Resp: 11.38
